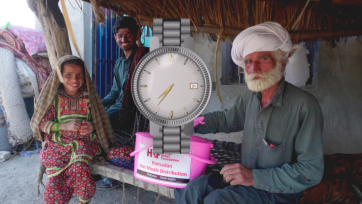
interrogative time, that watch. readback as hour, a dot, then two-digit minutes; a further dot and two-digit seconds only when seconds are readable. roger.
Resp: 7.36
